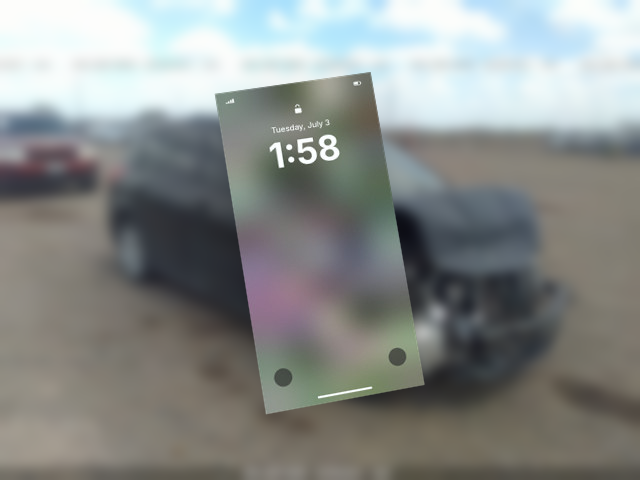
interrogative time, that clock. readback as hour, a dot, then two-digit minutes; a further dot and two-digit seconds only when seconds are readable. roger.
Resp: 1.58
